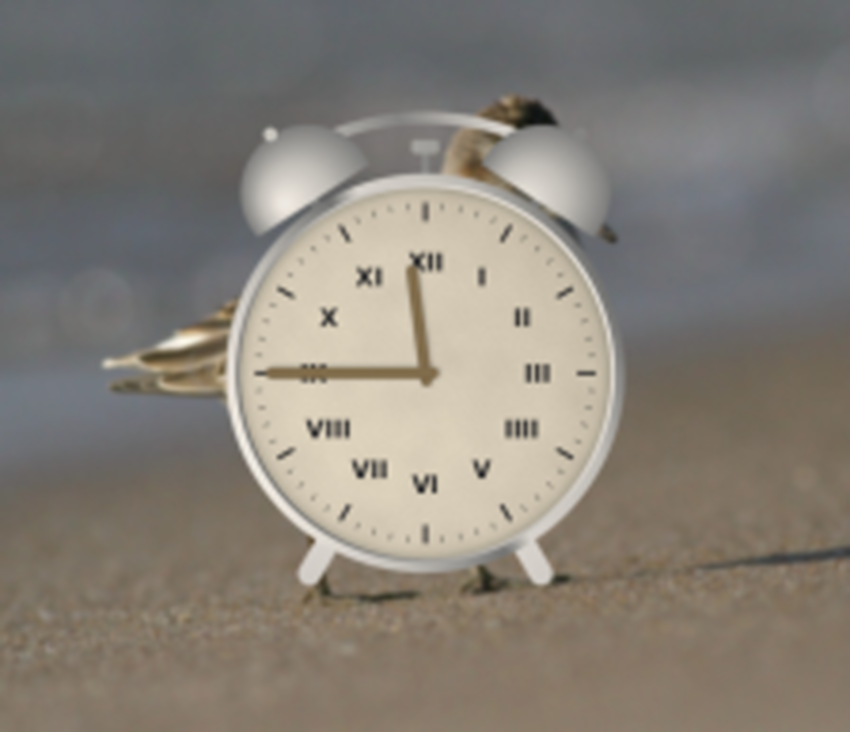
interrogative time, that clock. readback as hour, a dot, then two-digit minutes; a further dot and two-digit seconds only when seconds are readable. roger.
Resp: 11.45
